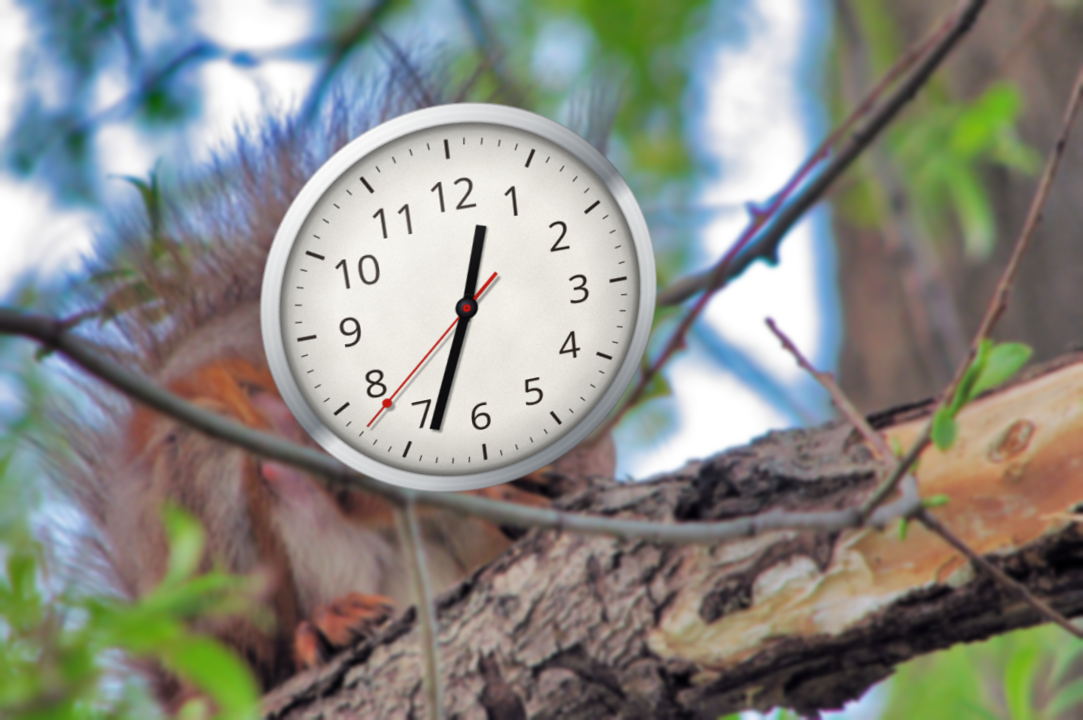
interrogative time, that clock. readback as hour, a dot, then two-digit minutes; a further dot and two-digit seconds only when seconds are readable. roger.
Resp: 12.33.38
